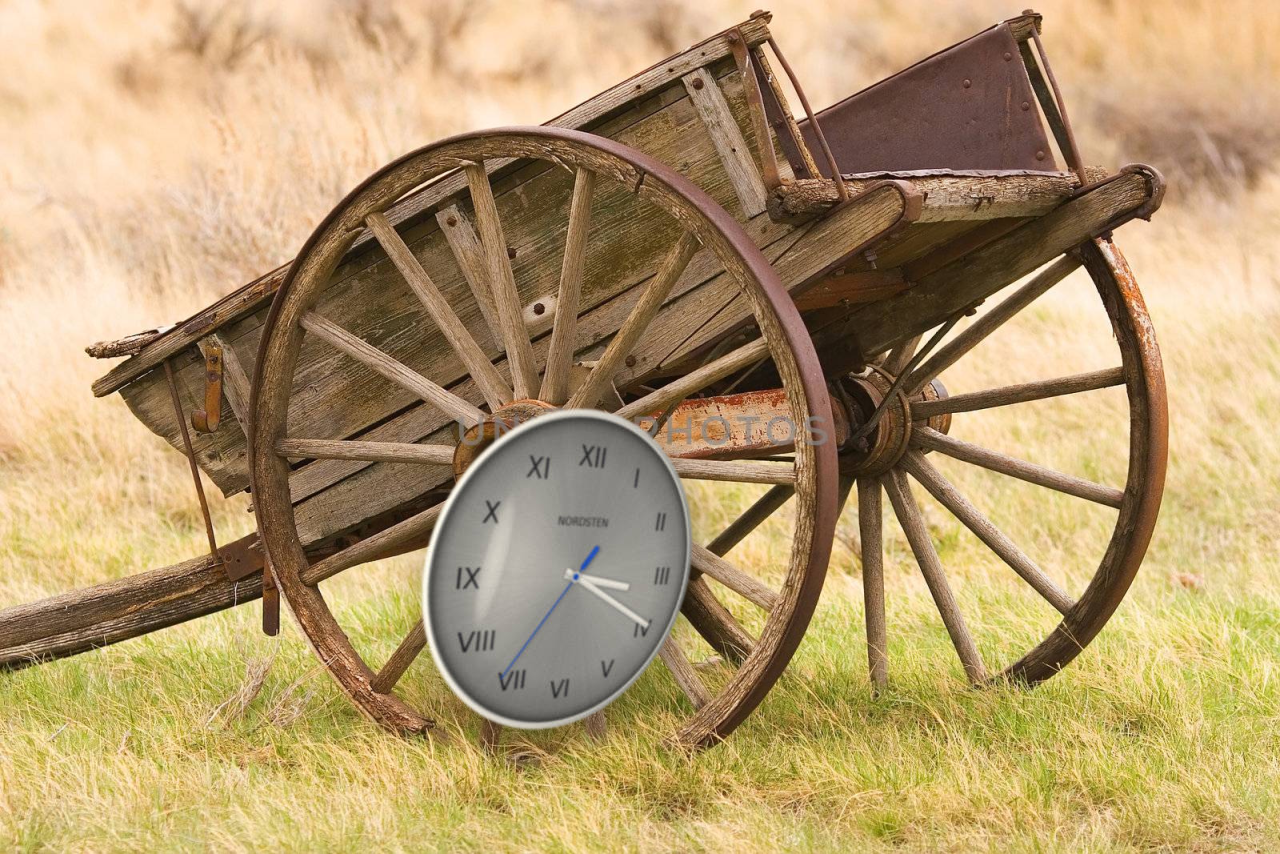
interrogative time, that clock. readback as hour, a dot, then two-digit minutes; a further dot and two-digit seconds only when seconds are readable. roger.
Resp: 3.19.36
